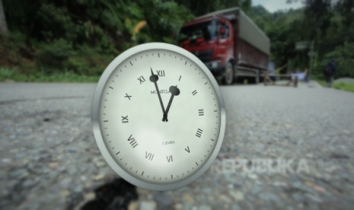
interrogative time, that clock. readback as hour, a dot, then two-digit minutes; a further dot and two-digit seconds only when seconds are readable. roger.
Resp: 12.58
